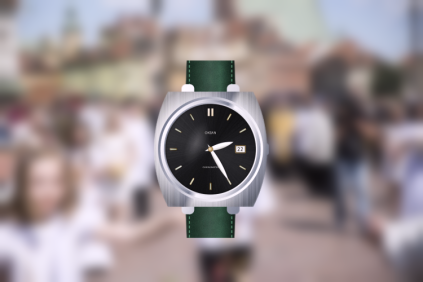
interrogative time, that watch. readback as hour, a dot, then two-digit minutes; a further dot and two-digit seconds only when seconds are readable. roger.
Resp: 2.25
